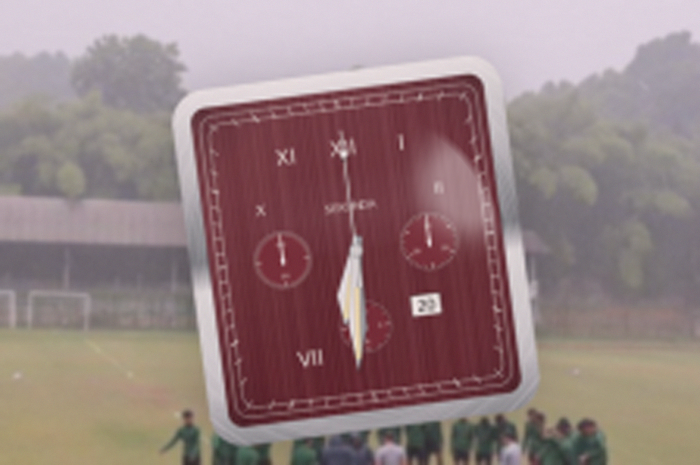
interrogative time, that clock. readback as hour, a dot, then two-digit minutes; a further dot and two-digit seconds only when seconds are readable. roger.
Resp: 6.31
